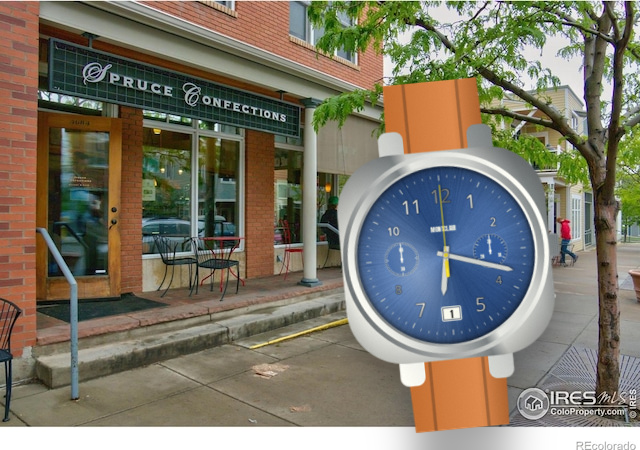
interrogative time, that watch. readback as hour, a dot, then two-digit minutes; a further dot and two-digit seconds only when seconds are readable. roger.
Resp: 6.18
